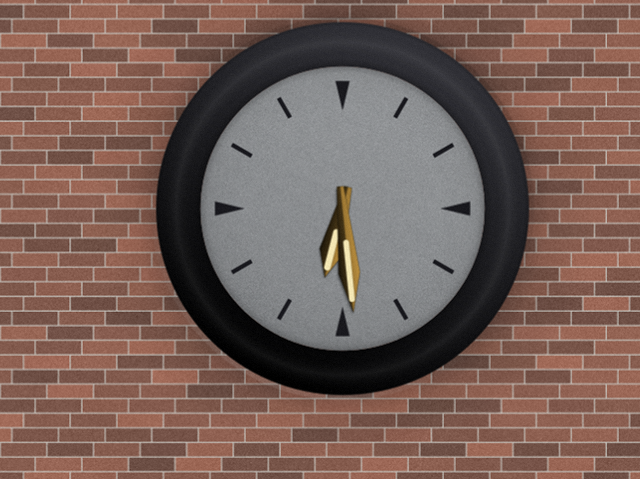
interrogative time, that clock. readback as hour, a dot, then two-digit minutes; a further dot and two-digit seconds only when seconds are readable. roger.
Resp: 6.29
